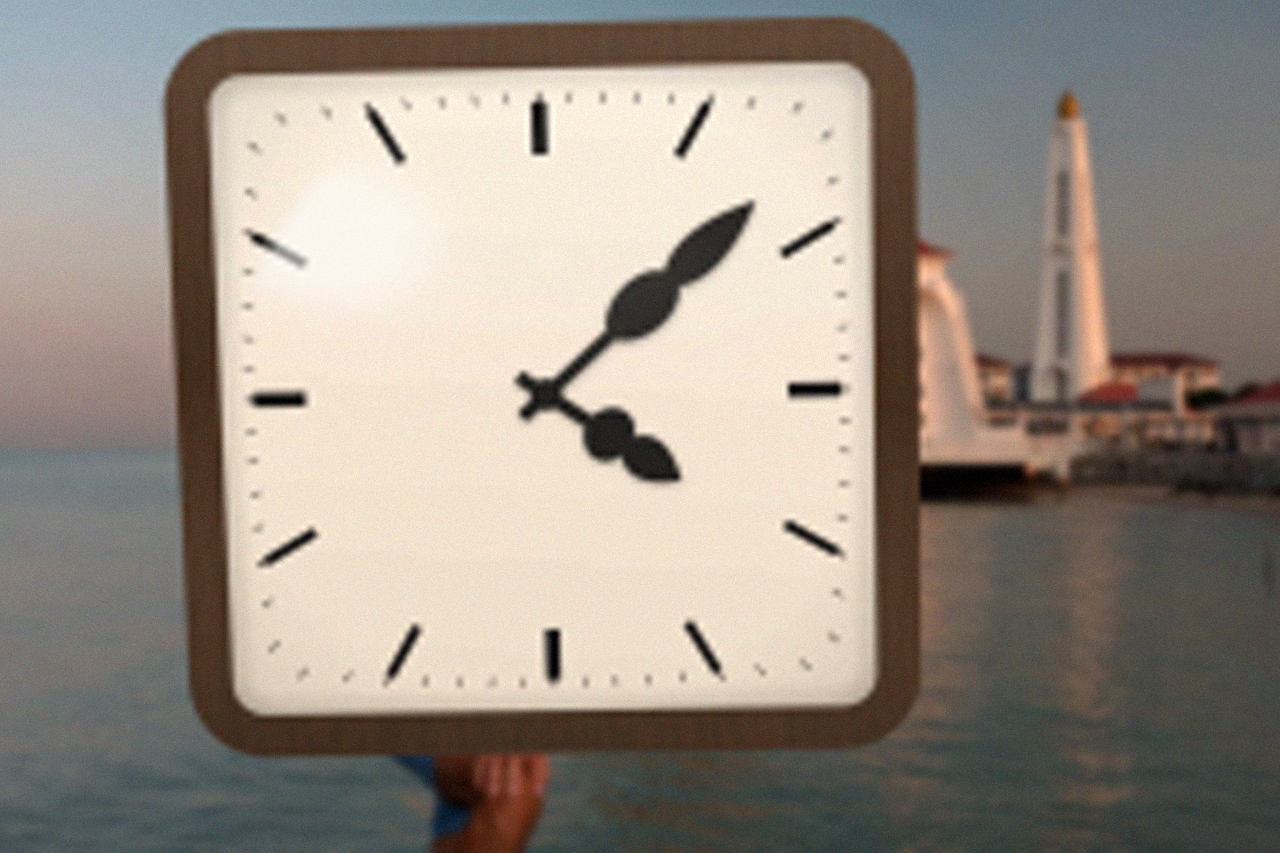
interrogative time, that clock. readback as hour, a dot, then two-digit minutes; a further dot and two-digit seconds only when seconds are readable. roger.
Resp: 4.08
